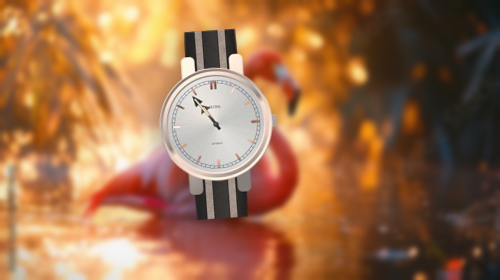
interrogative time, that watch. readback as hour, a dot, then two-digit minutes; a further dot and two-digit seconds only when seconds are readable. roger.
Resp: 10.54
